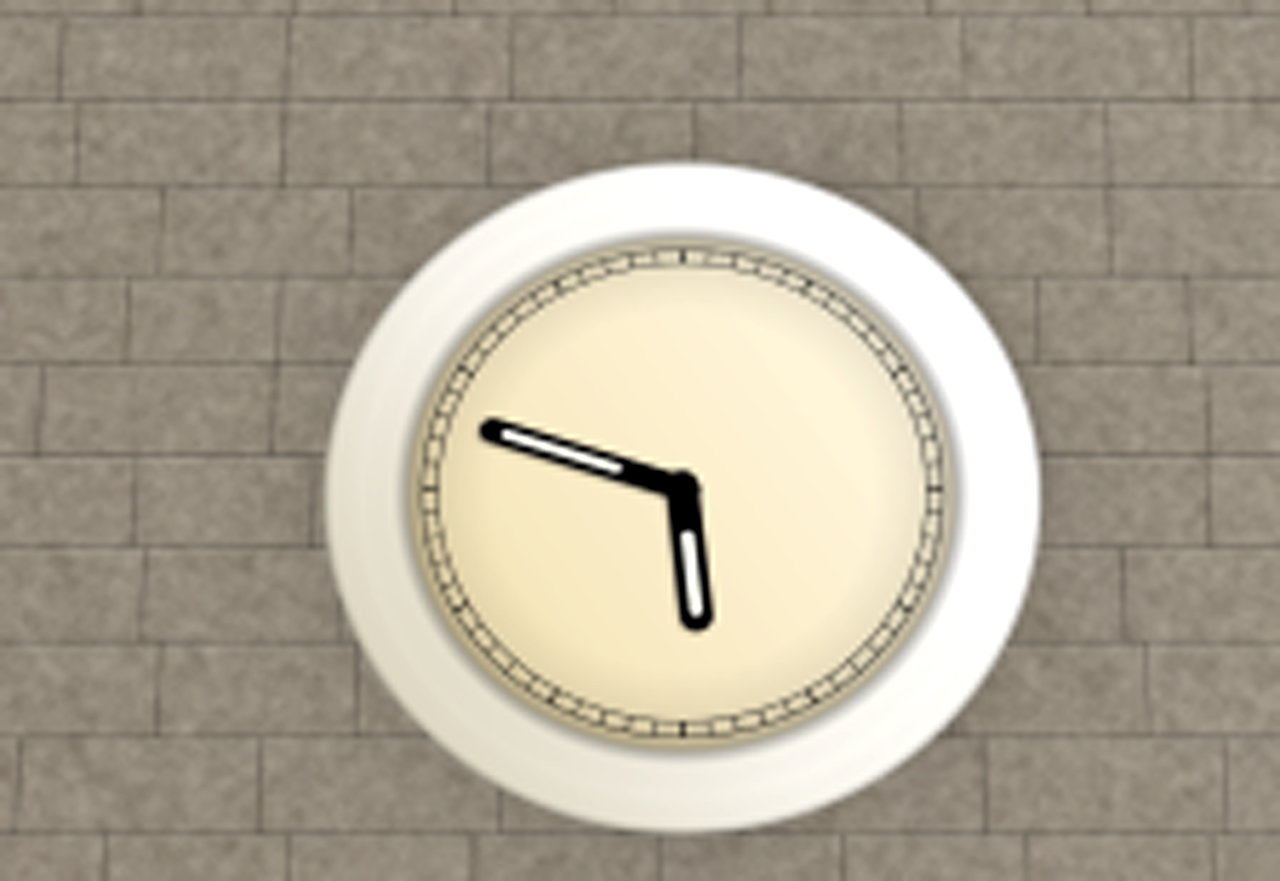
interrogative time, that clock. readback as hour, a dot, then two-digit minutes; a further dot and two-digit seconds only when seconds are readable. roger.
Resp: 5.48
